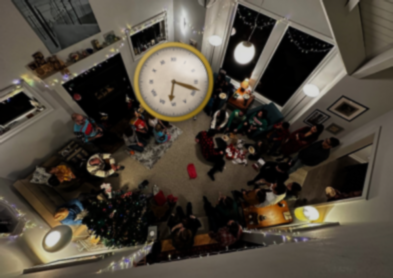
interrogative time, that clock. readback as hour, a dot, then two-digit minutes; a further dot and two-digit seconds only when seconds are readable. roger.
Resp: 6.18
